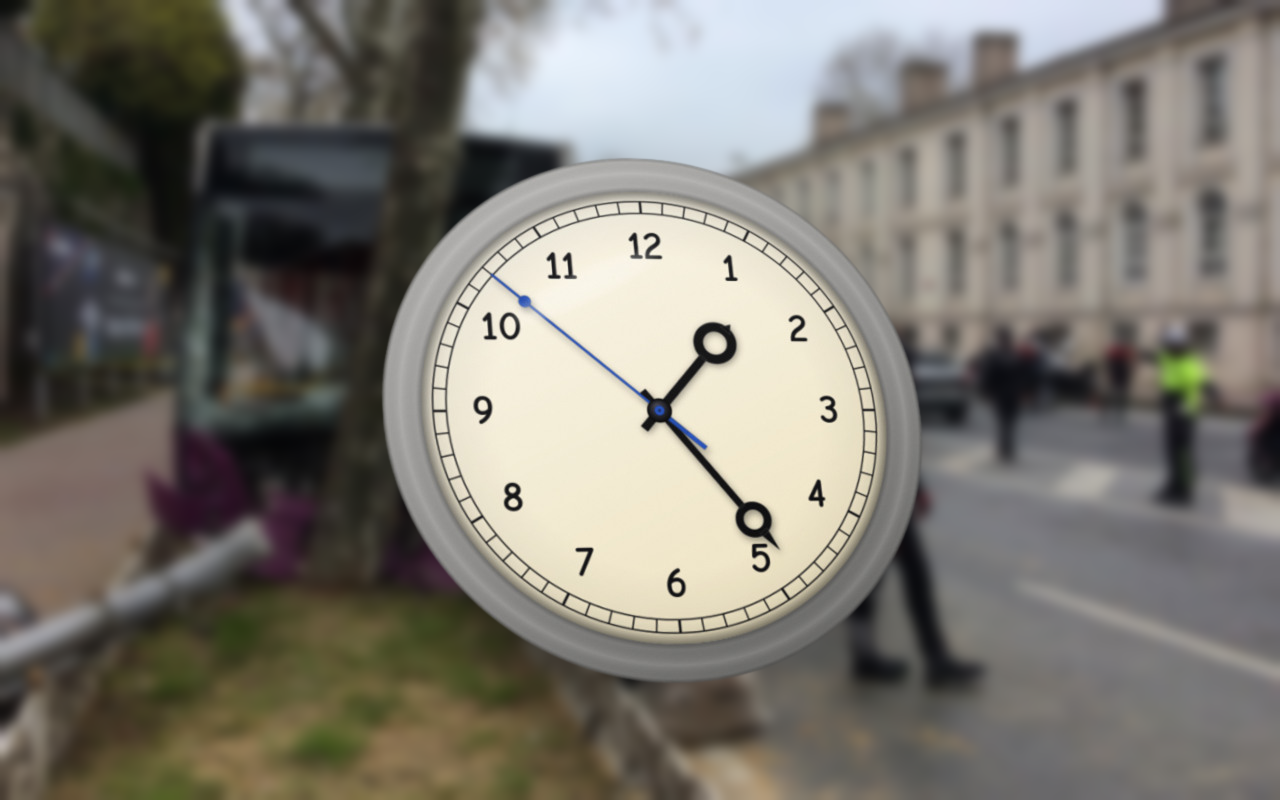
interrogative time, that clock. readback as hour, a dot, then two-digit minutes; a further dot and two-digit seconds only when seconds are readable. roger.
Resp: 1.23.52
